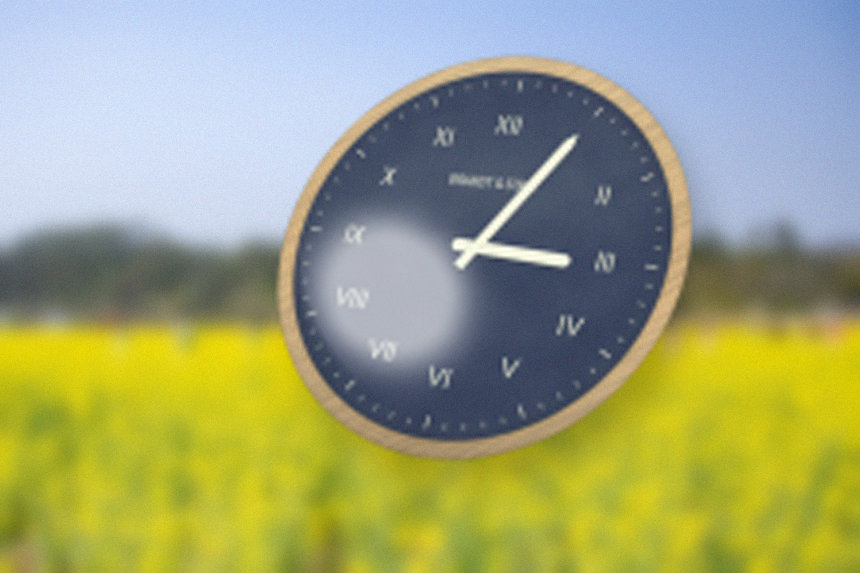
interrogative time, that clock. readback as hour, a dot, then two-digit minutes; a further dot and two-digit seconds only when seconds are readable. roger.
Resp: 3.05
